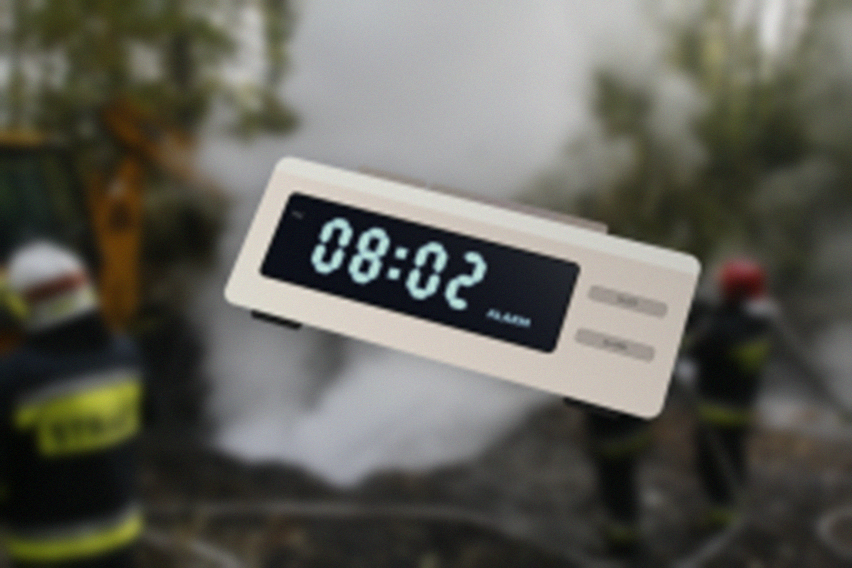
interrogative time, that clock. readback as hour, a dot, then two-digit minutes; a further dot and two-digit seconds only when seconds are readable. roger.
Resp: 8.02
